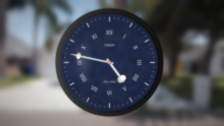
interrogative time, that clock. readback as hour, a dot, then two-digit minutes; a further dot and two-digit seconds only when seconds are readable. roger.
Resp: 4.47
